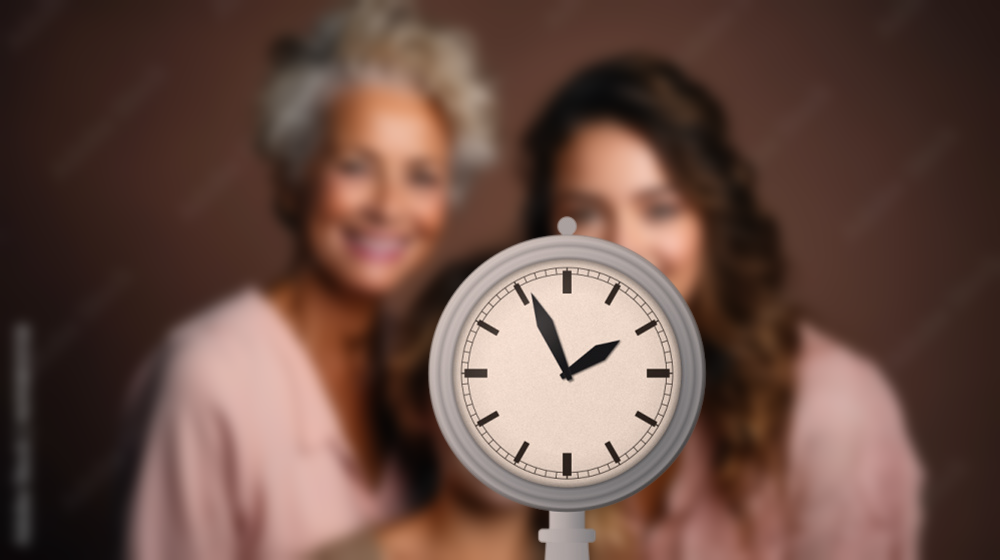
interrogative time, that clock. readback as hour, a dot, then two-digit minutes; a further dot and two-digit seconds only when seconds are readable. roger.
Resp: 1.56
